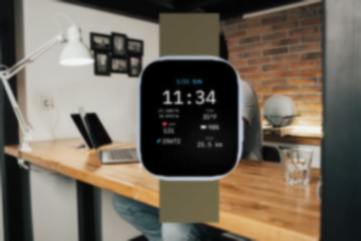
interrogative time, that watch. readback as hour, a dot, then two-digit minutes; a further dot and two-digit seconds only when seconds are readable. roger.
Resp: 11.34
